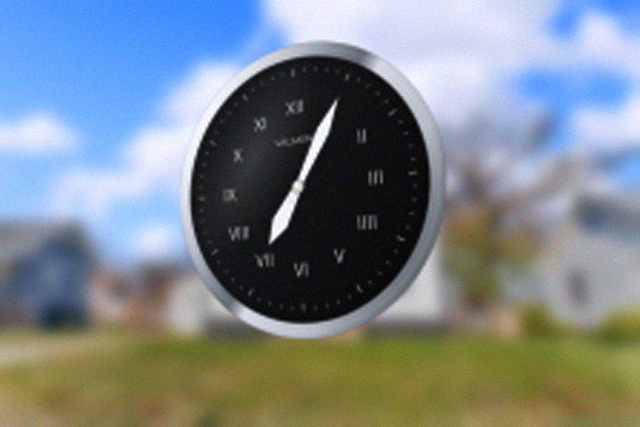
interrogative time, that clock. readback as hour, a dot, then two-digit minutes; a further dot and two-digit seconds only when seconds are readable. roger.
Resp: 7.05
